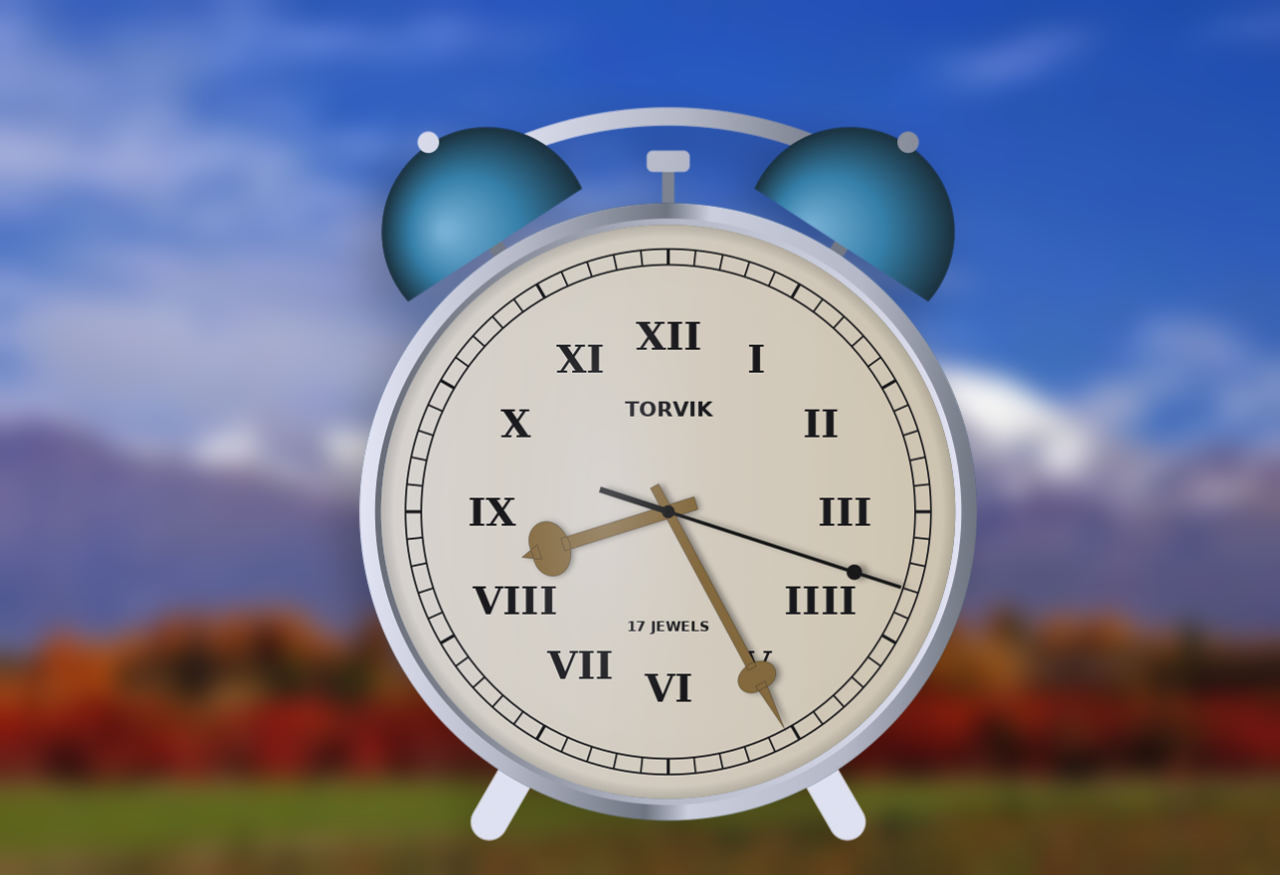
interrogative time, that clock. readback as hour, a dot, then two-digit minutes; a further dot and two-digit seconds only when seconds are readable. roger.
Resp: 8.25.18
